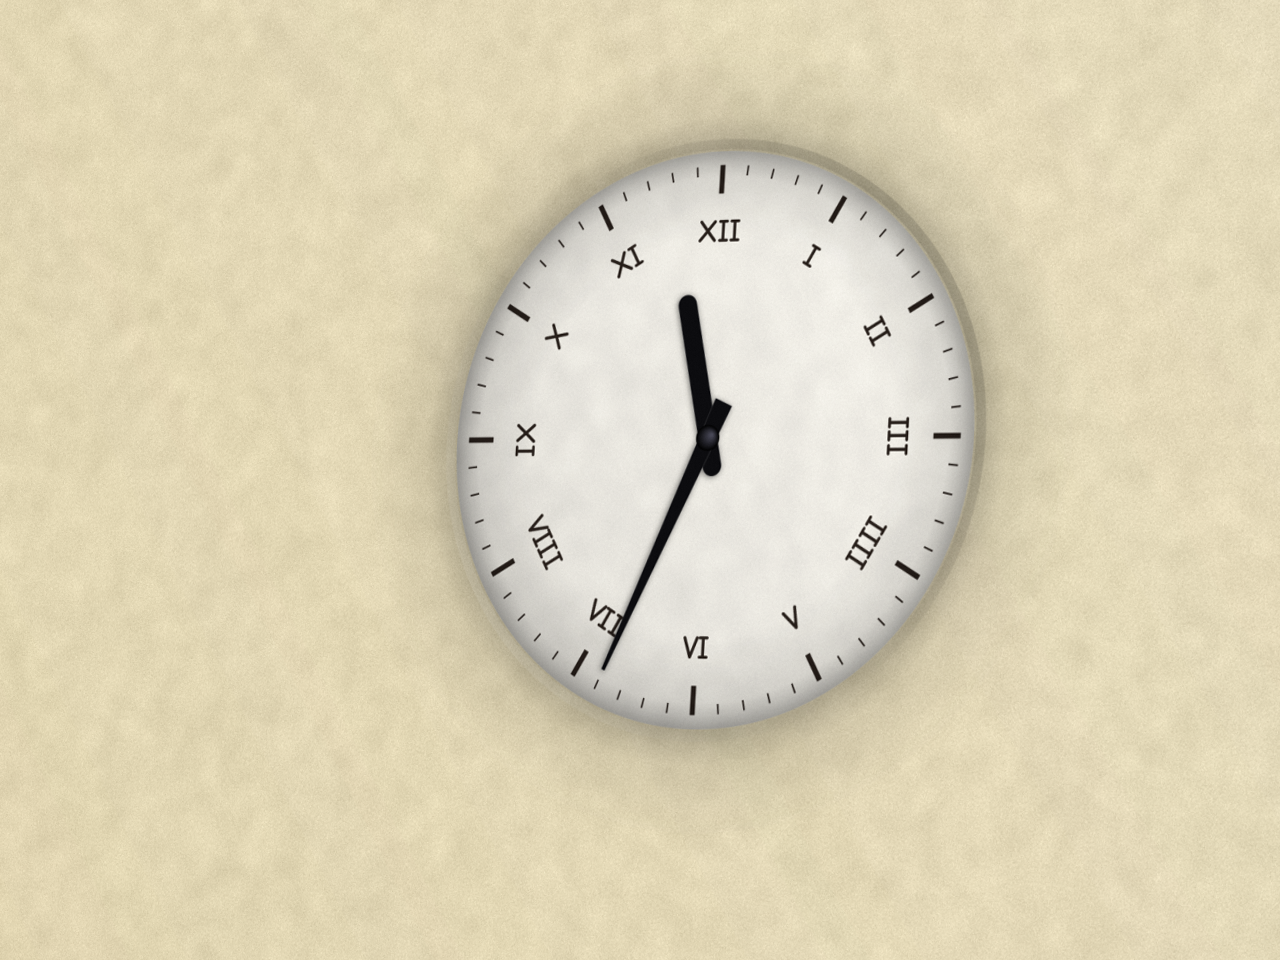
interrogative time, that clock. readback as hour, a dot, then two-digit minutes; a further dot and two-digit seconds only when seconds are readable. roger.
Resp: 11.34
